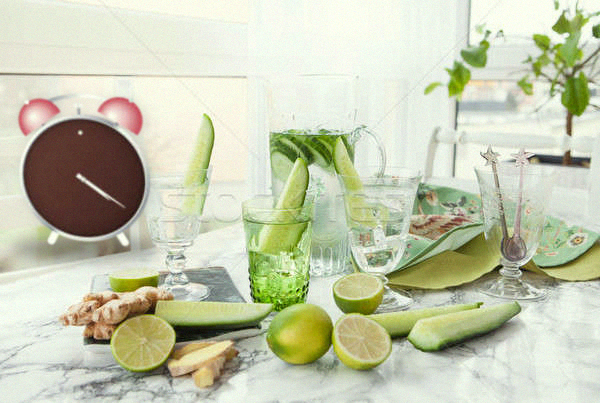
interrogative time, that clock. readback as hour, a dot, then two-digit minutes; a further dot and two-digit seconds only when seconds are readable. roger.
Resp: 4.21
